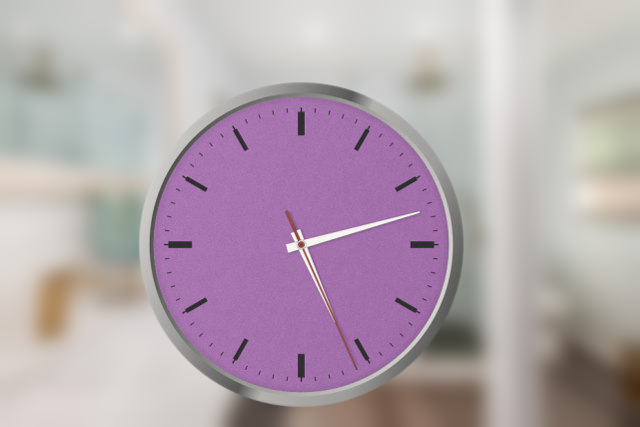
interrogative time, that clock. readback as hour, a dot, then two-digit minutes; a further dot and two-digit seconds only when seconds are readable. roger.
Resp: 5.12.26
